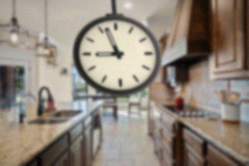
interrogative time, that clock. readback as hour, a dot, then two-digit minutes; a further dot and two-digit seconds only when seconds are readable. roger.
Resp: 8.57
